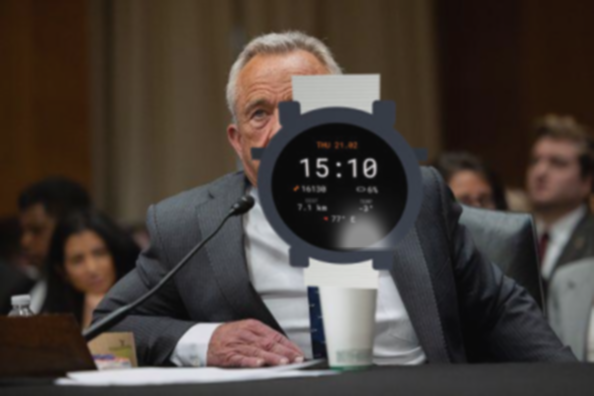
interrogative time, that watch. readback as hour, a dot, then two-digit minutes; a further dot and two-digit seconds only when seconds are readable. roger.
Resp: 15.10
